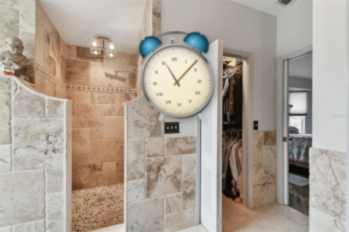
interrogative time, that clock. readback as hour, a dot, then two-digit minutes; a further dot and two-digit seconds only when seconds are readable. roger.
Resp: 11.08
